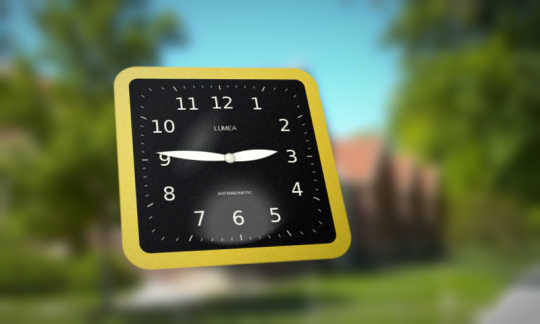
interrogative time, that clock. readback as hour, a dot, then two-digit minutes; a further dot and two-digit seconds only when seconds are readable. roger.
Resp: 2.46
